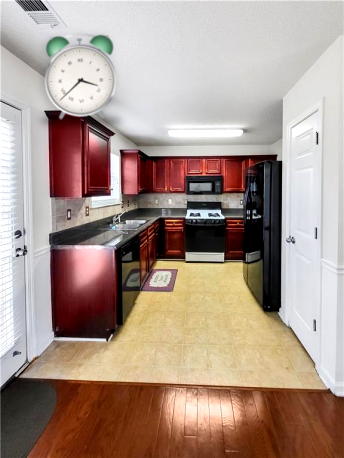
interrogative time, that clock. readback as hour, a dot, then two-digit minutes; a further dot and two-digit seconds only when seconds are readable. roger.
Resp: 3.38
